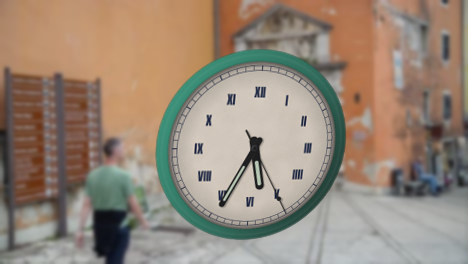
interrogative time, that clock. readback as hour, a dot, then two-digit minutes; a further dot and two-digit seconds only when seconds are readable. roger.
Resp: 5.34.25
